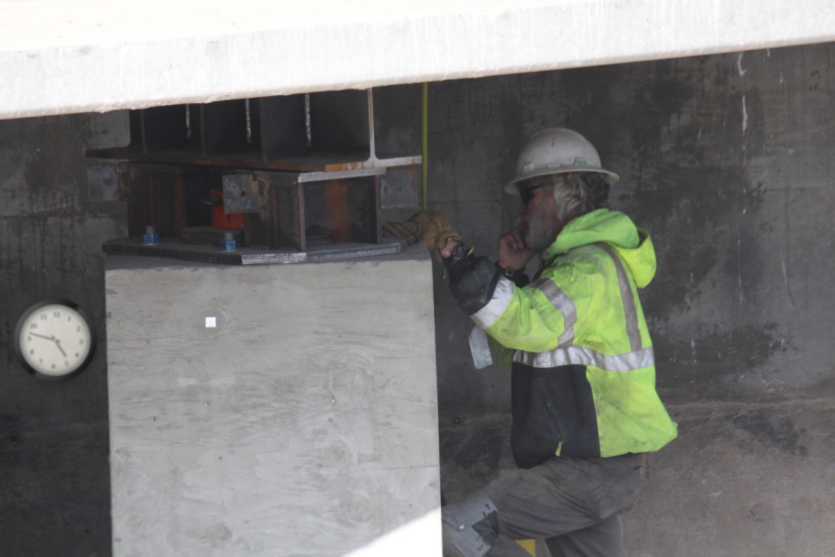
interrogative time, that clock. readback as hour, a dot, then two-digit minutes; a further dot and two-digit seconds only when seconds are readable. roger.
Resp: 4.47
